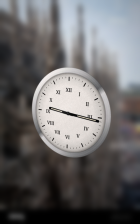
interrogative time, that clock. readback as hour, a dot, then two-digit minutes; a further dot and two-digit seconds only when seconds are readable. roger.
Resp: 9.16
